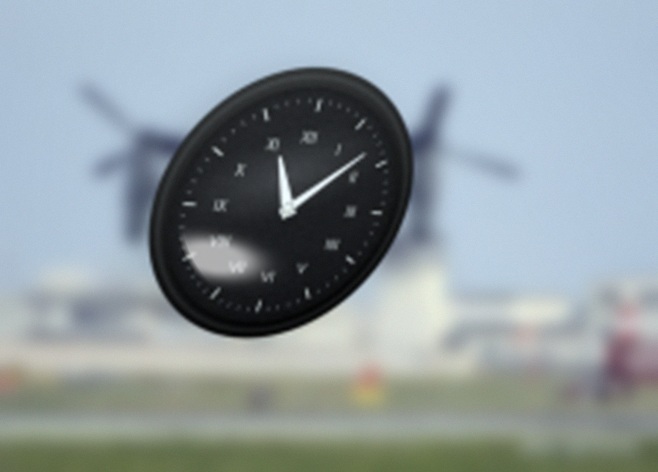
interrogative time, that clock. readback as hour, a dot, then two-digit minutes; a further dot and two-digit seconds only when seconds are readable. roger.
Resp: 11.08
